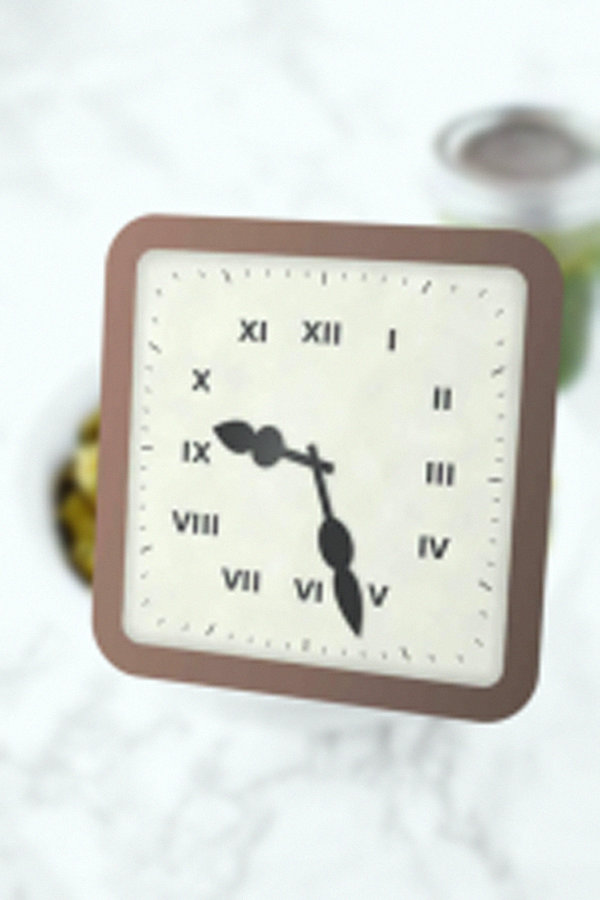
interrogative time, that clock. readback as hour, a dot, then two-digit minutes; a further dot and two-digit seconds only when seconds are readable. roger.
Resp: 9.27
